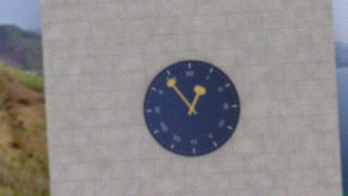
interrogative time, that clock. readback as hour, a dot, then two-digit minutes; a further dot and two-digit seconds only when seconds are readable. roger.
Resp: 12.54
